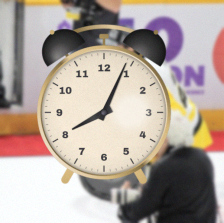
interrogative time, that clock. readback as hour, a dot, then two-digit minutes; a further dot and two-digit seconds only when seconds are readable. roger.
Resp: 8.04
